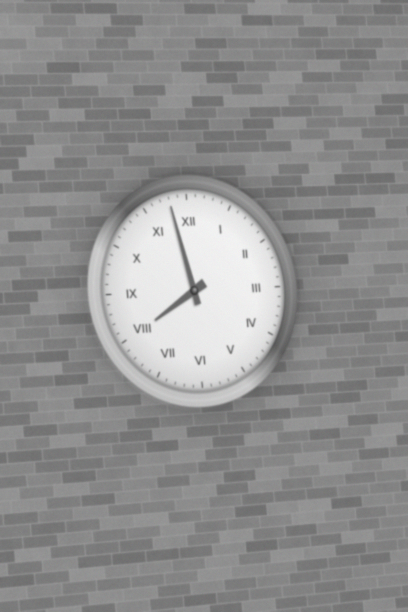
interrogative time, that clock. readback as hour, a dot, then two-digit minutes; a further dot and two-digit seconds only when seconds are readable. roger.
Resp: 7.58
